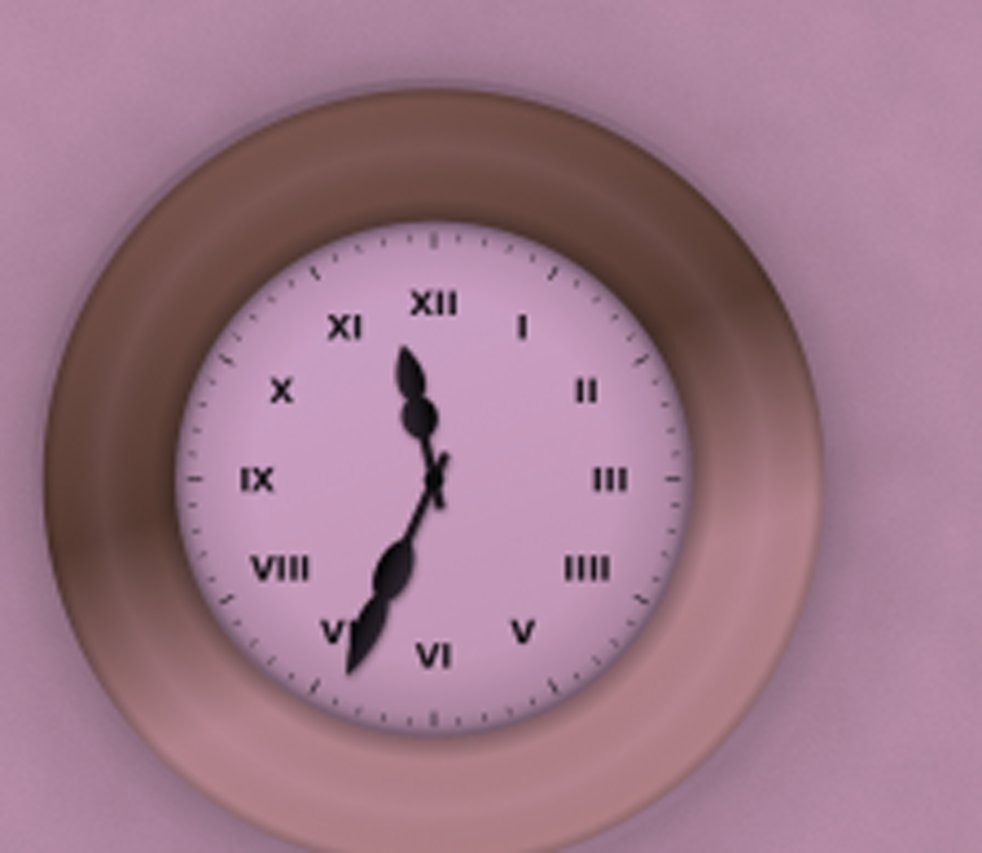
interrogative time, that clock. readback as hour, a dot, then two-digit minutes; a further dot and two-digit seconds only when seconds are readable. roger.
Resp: 11.34
